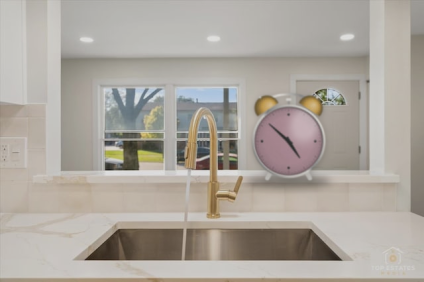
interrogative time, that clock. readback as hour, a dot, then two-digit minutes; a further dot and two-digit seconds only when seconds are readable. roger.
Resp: 4.52
